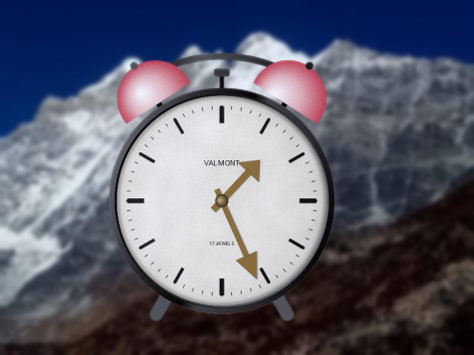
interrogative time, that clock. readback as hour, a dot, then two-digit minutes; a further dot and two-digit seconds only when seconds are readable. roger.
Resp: 1.26
